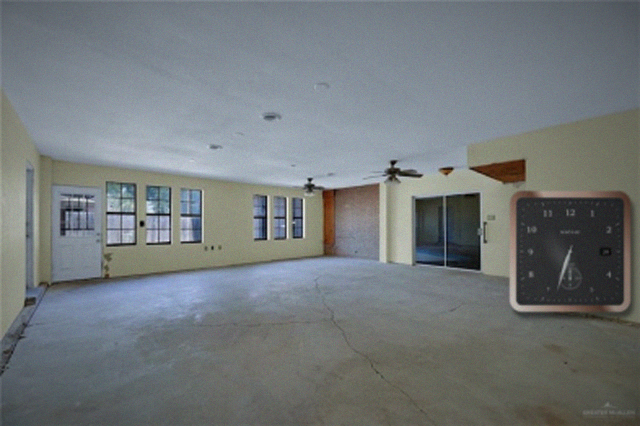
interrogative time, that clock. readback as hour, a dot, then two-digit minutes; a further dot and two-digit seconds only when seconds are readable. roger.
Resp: 6.33
